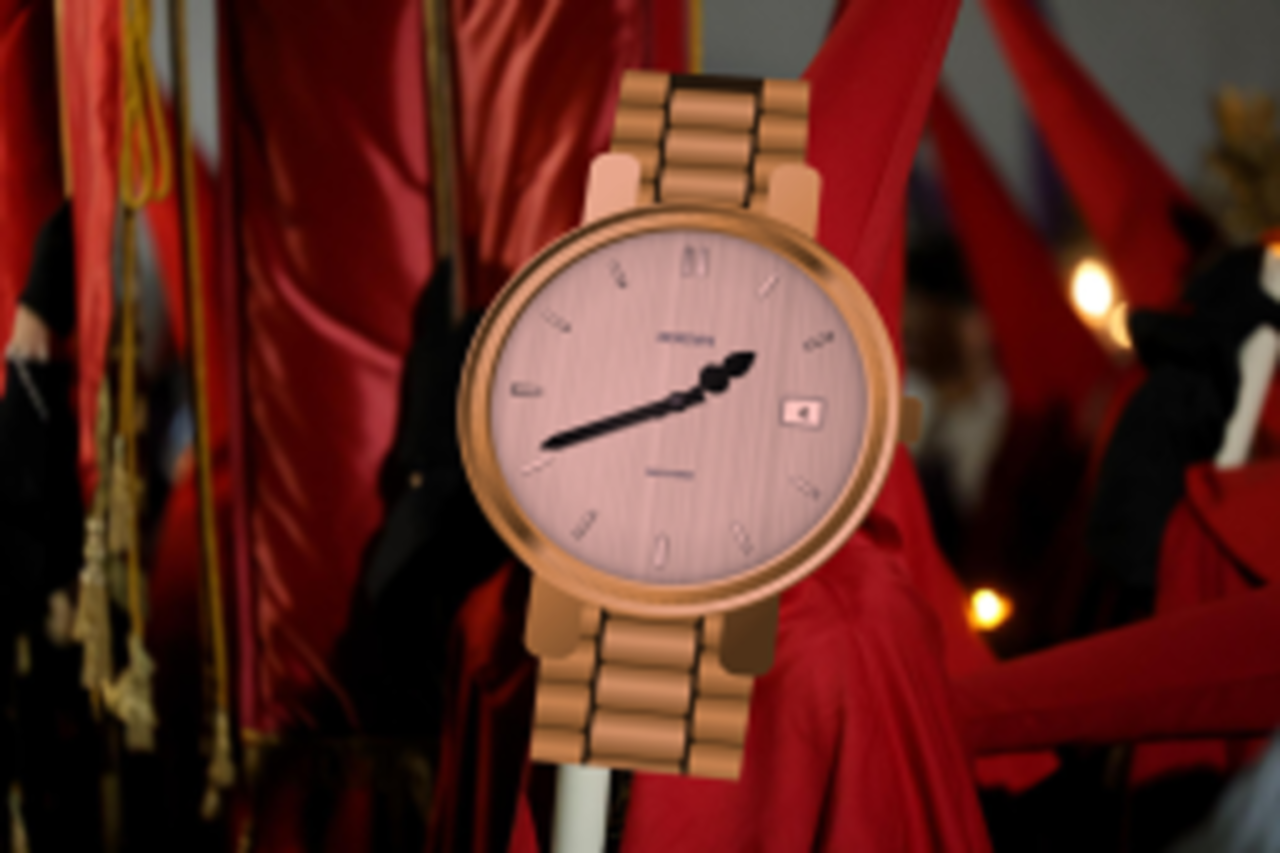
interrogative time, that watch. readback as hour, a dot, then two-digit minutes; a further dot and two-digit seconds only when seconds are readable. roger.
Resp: 1.41
